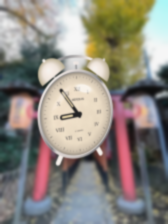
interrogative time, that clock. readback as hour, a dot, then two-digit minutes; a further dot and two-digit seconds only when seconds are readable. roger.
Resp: 8.54
